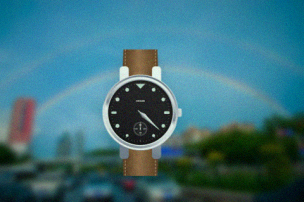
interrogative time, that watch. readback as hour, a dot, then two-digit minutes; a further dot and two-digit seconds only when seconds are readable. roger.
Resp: 4.22
